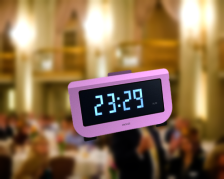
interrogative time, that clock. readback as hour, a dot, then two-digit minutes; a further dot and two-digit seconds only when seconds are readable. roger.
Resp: 23.29
